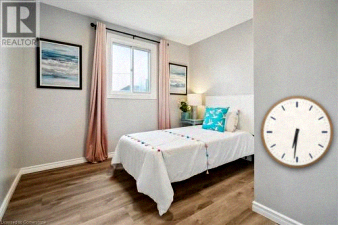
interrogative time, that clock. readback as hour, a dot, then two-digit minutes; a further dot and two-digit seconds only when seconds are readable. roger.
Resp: 6.31
